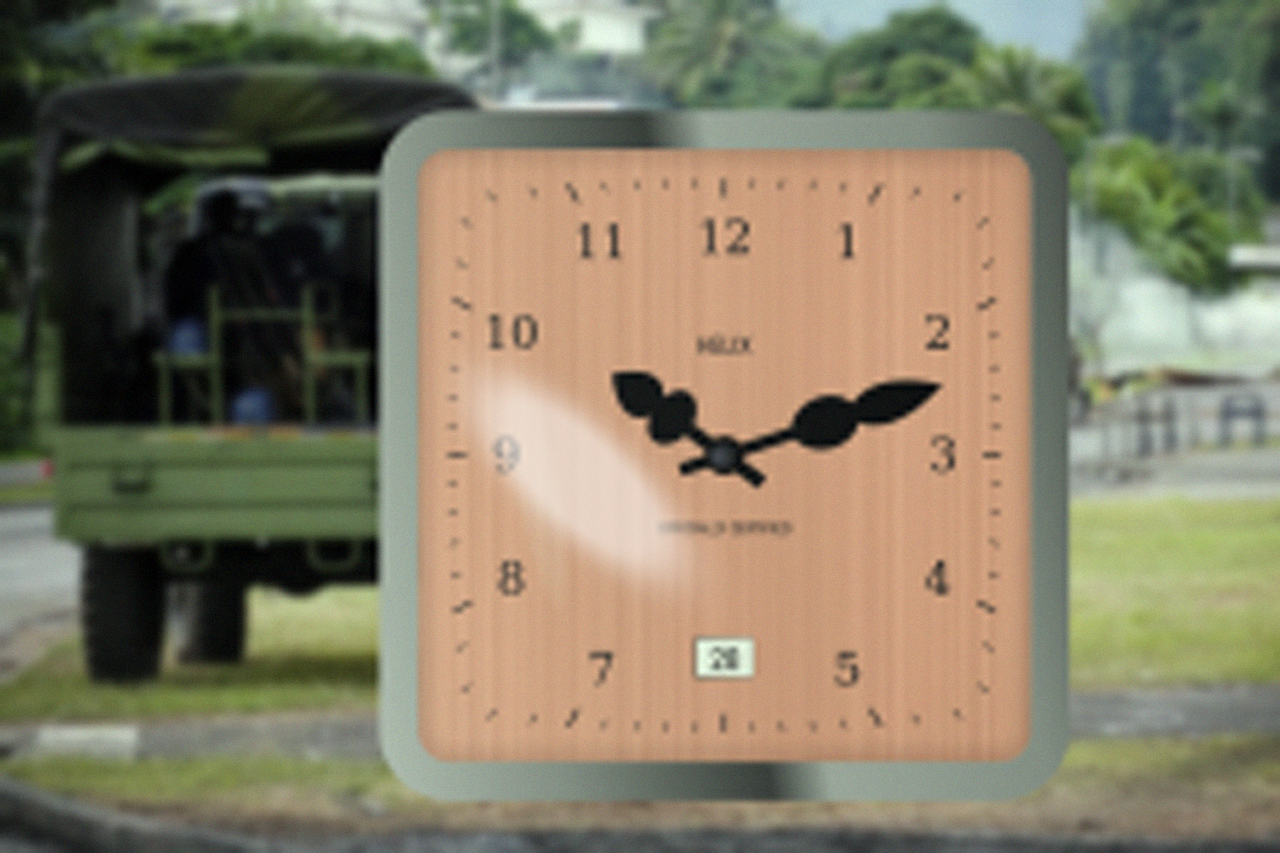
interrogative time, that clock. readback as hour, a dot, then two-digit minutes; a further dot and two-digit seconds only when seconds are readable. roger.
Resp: 10.12
